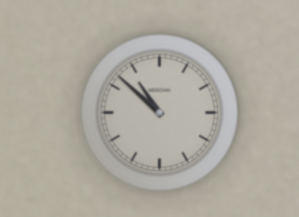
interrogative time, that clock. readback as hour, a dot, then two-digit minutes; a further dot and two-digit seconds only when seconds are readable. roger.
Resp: 10.52
